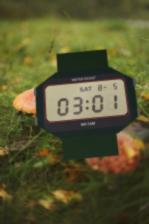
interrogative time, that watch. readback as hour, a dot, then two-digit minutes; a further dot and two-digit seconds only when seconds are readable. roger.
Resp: 3.01
